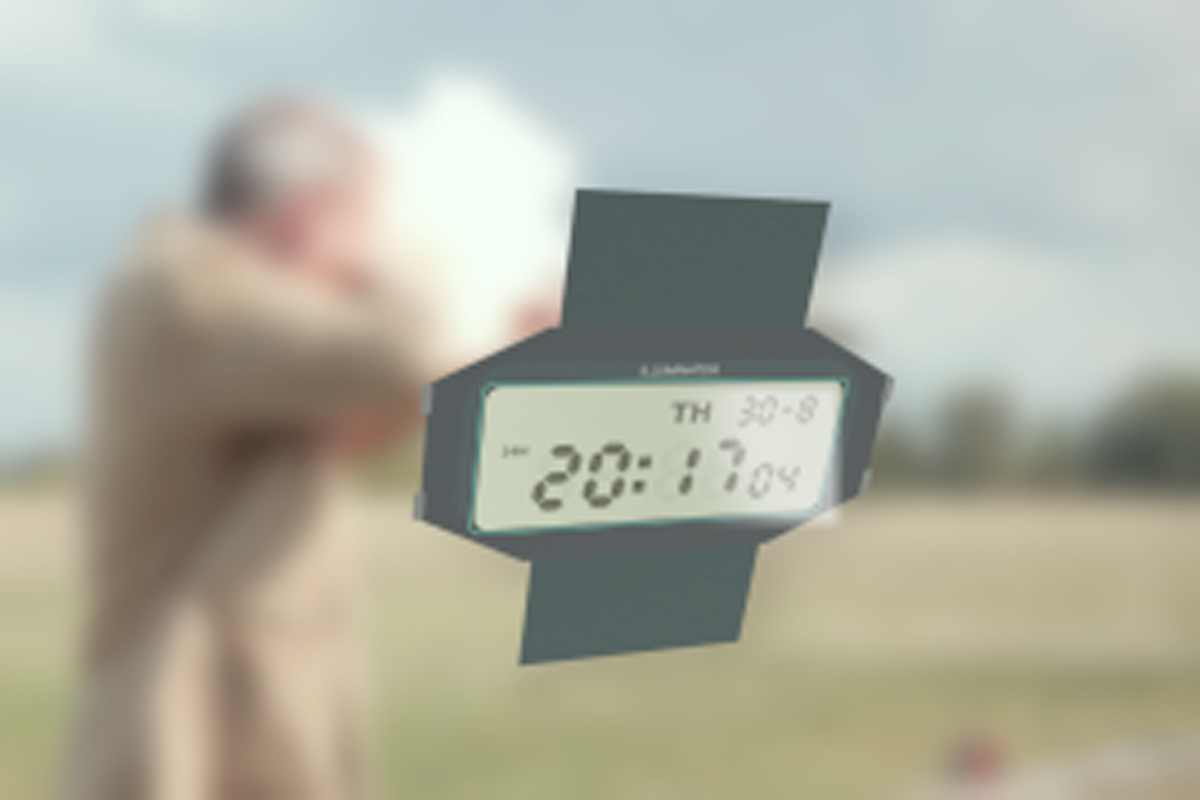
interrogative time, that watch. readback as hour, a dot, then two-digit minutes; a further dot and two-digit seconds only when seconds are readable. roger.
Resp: 20.17.04
